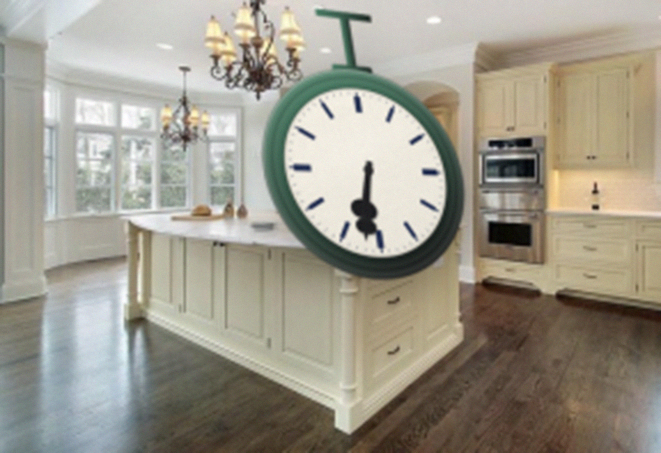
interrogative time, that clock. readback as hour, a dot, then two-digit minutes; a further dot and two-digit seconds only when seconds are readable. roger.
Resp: 6.32
